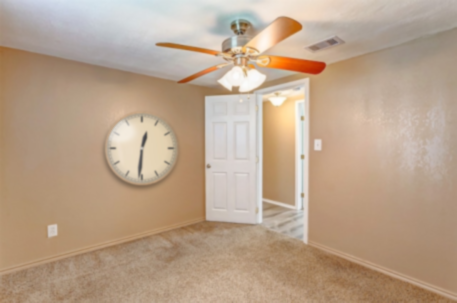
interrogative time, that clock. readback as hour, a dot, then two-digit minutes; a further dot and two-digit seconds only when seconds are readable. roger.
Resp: 12.31
